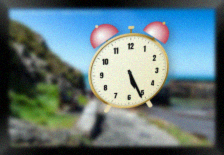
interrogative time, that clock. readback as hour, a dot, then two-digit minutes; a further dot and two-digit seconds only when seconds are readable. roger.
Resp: 5.26
